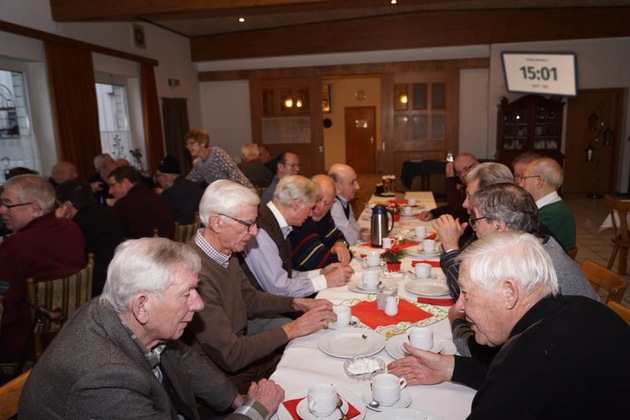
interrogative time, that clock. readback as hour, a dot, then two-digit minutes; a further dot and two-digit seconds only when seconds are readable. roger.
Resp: 15.01
